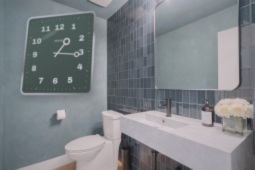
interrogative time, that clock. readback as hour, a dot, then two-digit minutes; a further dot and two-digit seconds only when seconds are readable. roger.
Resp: 1.16
